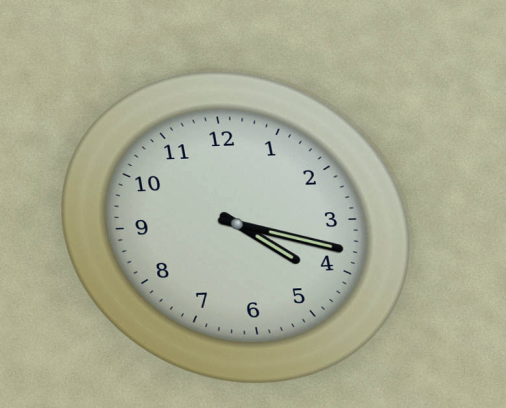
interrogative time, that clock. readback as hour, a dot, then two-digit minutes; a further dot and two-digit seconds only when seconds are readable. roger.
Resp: 4.18
